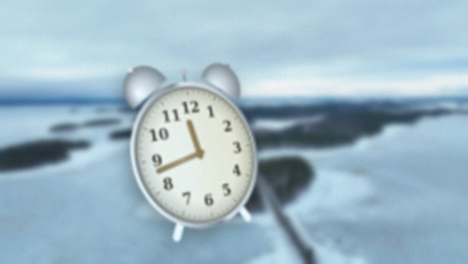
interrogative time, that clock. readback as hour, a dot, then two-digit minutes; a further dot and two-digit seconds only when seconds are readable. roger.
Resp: 11.43
